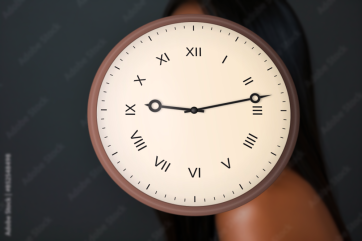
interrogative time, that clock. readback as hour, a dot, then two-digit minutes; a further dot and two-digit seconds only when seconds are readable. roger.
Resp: 9.13
